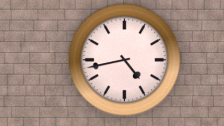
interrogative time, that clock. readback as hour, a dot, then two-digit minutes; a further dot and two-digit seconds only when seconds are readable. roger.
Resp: 4.43
